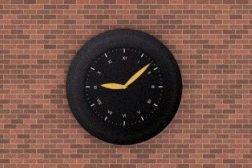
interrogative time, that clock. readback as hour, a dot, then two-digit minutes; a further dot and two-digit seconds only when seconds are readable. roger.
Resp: 9.08
